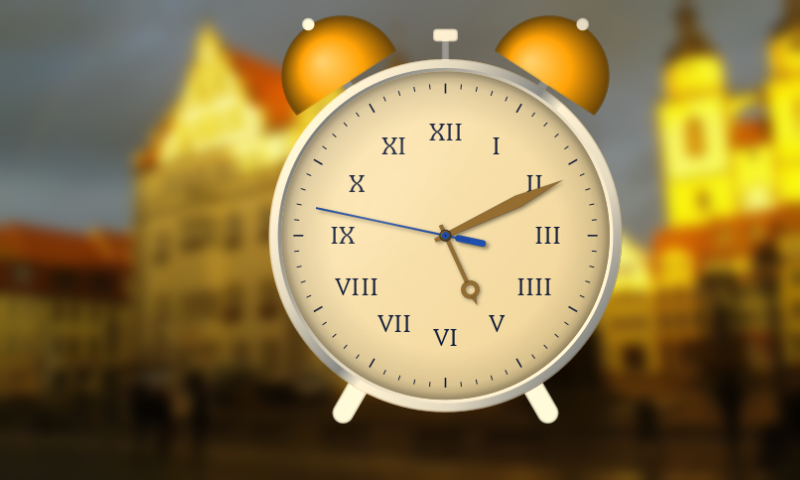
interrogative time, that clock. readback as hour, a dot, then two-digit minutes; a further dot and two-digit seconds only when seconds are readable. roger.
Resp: 5.10.47
